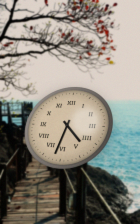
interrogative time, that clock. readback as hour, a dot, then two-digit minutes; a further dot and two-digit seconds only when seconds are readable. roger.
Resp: 4.32
